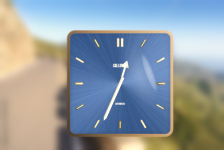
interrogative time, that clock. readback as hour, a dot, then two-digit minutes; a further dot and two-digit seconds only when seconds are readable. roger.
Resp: 12.34
